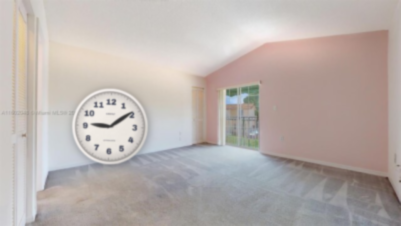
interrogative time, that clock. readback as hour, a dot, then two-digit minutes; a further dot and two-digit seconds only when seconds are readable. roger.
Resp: 9.09
